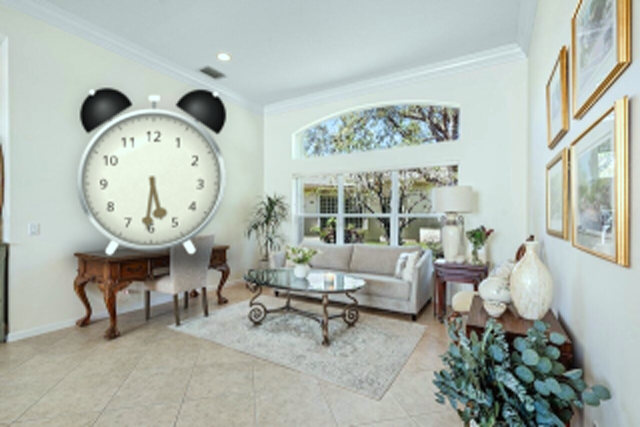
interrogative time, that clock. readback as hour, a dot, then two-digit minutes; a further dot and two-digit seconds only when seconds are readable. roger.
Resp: 5.31
